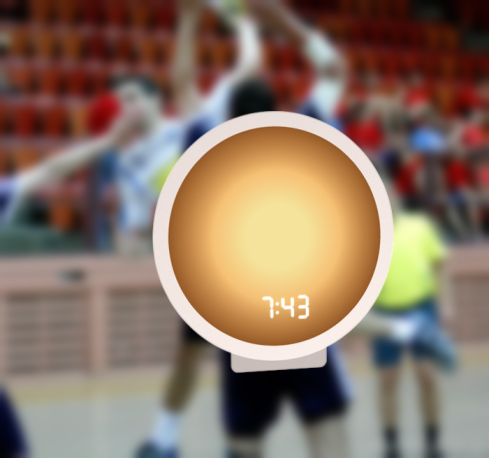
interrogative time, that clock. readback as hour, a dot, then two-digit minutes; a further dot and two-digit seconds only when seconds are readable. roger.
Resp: 7.43
